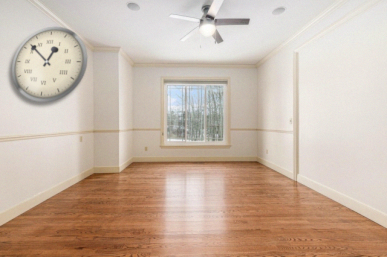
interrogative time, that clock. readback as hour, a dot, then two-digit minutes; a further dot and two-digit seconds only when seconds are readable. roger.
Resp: 12.52
